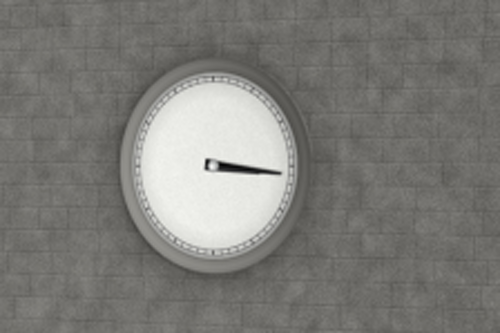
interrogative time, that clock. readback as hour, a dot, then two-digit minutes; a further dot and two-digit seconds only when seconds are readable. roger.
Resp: 3.16
